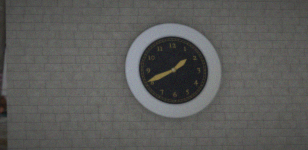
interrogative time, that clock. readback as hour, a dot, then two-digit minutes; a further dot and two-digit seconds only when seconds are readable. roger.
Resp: 1.41
